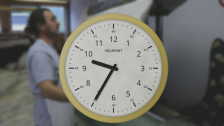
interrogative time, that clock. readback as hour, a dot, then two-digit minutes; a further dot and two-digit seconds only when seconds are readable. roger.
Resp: 9.35
